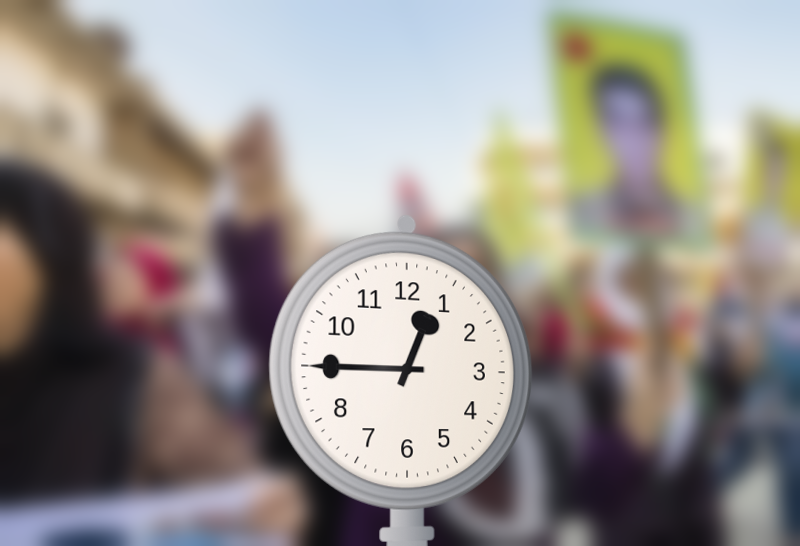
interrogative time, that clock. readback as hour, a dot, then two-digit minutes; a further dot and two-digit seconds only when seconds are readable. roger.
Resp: 12.45
